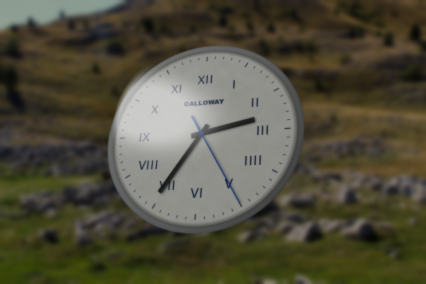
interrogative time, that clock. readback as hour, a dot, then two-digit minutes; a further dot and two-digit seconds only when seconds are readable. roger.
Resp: 2.35.25
